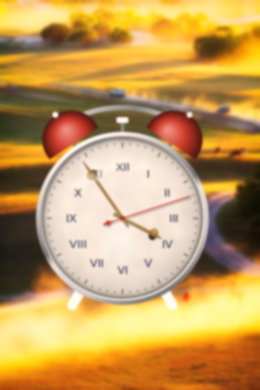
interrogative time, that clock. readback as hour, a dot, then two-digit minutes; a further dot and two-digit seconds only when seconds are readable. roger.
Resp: 3.54.12
